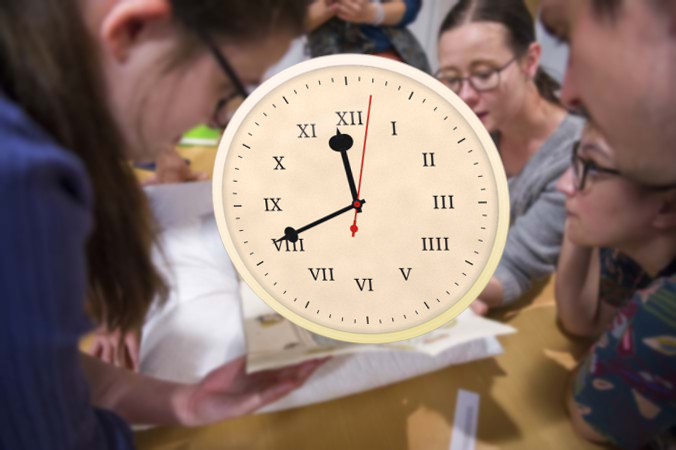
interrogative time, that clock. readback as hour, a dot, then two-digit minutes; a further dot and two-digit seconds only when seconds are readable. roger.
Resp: 11.41.02
